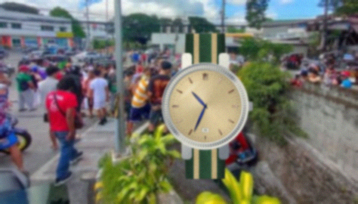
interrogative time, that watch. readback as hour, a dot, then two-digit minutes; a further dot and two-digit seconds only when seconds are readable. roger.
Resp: 10.34
